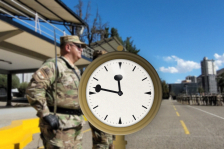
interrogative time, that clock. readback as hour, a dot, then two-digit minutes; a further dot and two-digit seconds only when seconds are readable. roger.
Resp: 11.47
